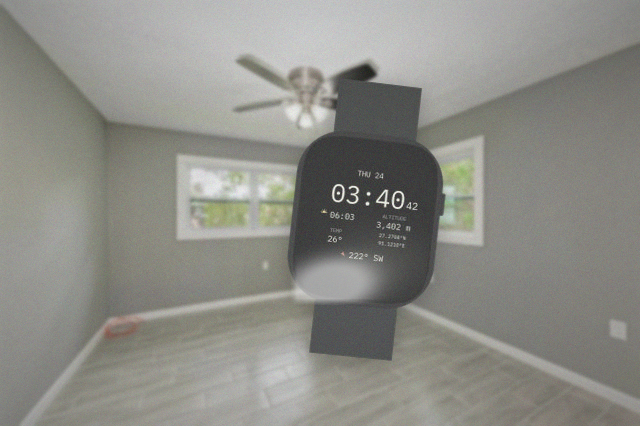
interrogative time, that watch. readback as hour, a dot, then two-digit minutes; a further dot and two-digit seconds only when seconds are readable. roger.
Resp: 3.40.42
